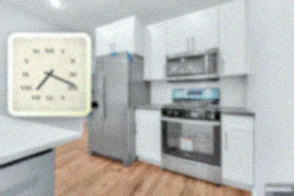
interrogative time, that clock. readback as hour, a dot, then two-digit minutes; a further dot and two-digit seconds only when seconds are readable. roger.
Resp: 7.19
